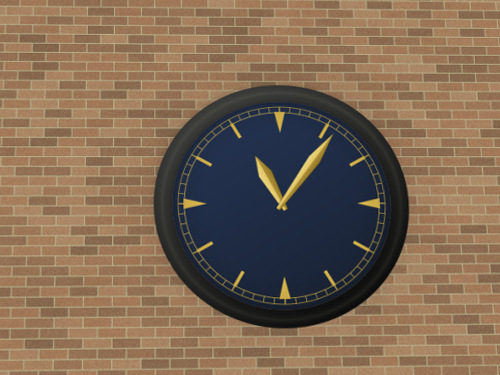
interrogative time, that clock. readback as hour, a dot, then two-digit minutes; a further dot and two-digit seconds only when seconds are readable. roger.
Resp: 11.06
